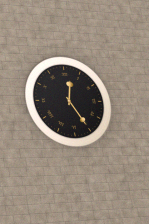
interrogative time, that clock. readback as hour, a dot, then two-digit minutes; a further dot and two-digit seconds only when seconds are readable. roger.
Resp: 12.25
